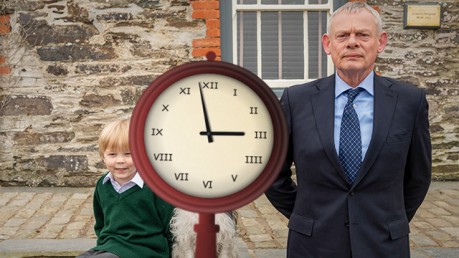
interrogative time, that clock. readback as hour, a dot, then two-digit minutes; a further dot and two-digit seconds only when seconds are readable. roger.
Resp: 2.58
